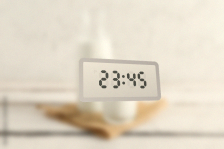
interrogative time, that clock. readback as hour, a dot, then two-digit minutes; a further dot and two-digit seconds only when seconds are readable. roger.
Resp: 23.45
